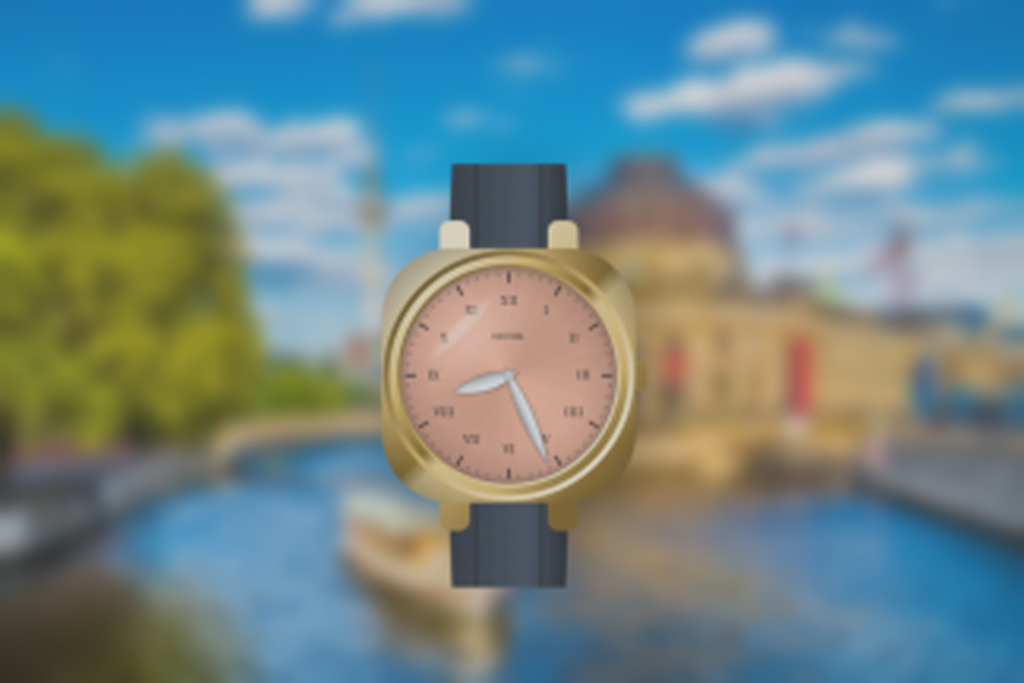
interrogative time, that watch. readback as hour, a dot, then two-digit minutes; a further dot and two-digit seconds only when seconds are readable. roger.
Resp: 8.26
